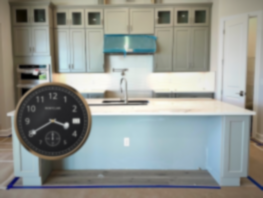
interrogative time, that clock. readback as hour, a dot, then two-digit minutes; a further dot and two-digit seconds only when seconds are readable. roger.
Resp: 3.40
